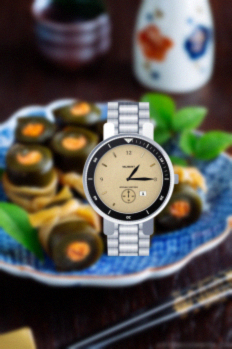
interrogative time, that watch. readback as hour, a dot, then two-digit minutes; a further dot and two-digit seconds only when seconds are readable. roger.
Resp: 1.15
